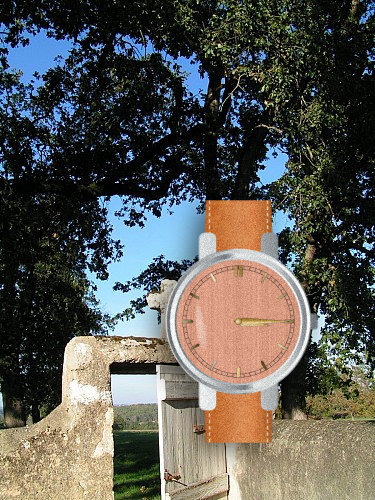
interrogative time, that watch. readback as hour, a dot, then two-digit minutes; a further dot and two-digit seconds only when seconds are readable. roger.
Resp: 3.15
